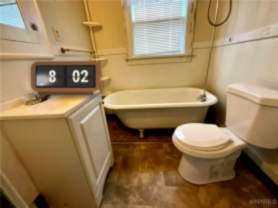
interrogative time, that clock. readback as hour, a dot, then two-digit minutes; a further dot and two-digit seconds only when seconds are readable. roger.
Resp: 8.02
